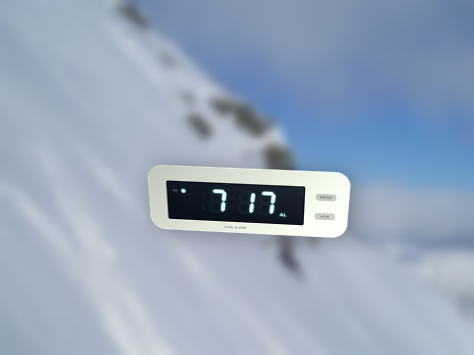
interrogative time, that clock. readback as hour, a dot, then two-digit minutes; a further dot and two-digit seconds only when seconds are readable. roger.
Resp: 7.17
